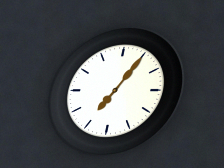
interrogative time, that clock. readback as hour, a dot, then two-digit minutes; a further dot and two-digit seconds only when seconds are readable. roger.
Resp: 7.05
